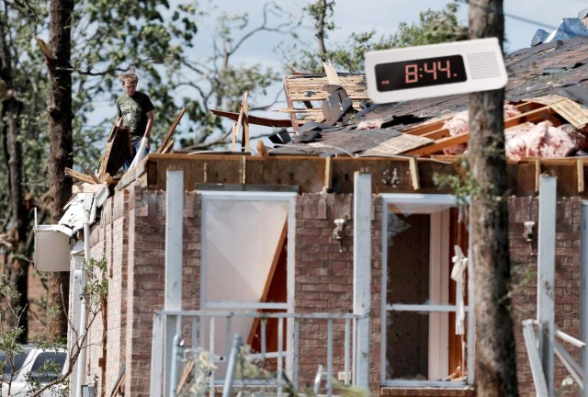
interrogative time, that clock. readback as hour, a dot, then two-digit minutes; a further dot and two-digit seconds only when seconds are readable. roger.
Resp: 8.44
